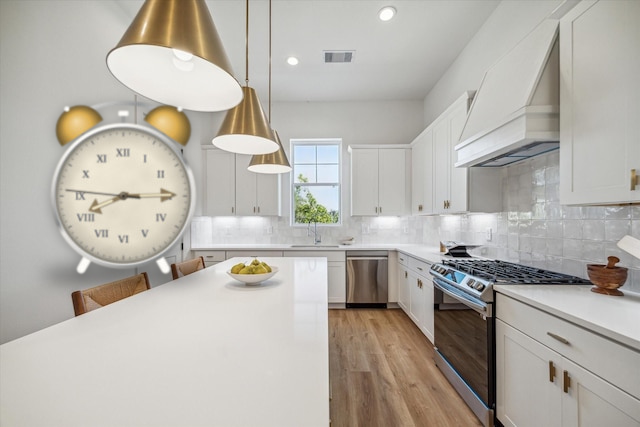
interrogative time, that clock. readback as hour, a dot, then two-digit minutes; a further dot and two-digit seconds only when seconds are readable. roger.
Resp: 8.14.46
